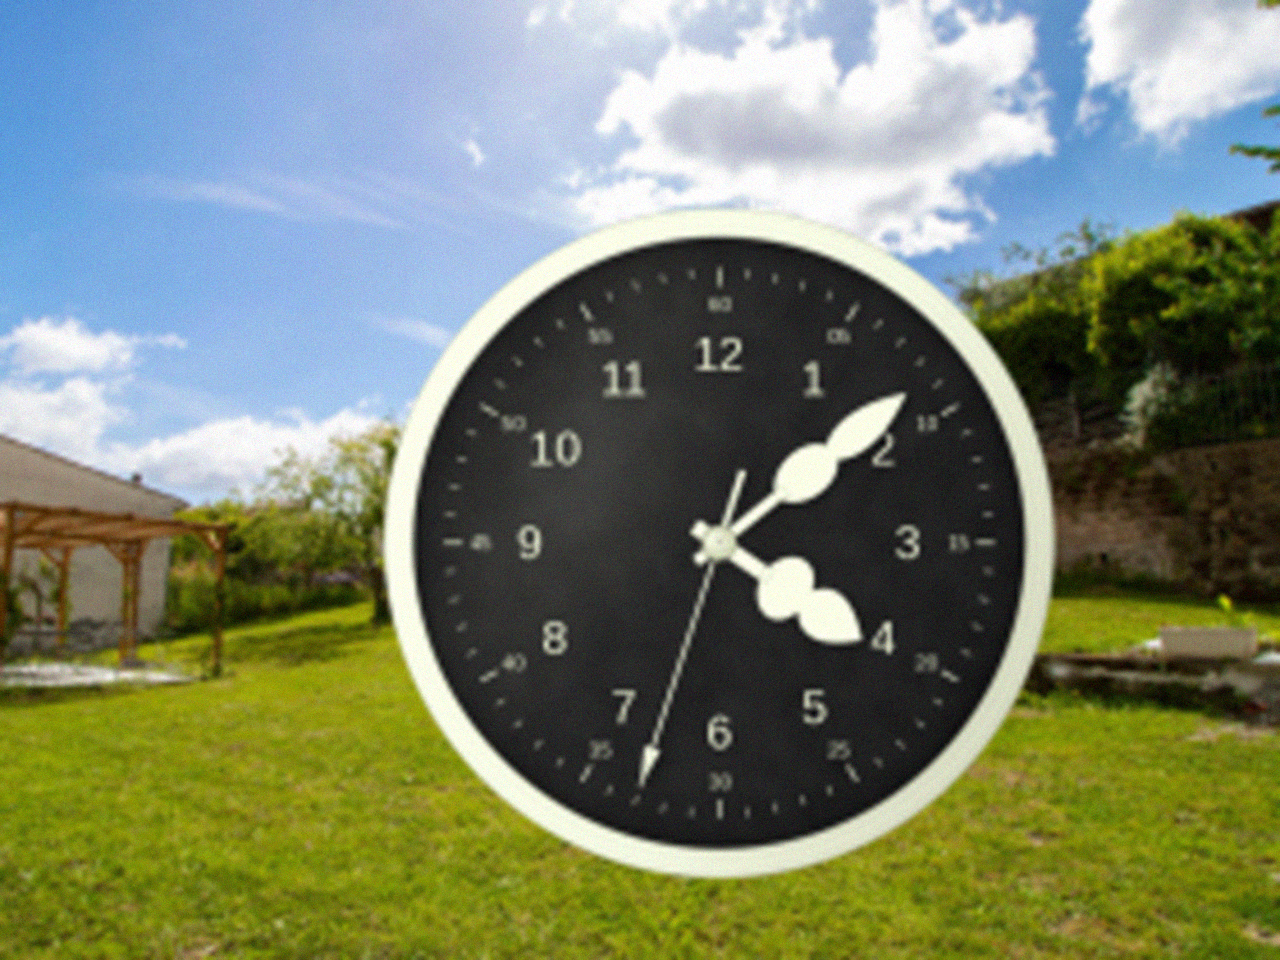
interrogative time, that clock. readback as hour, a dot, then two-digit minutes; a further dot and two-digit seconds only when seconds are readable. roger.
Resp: 4.08.33
